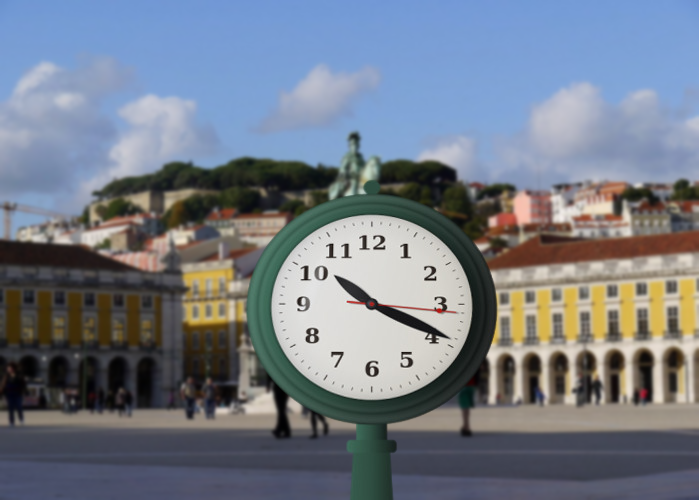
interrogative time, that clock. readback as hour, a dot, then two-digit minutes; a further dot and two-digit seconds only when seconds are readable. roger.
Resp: 10.19.16
